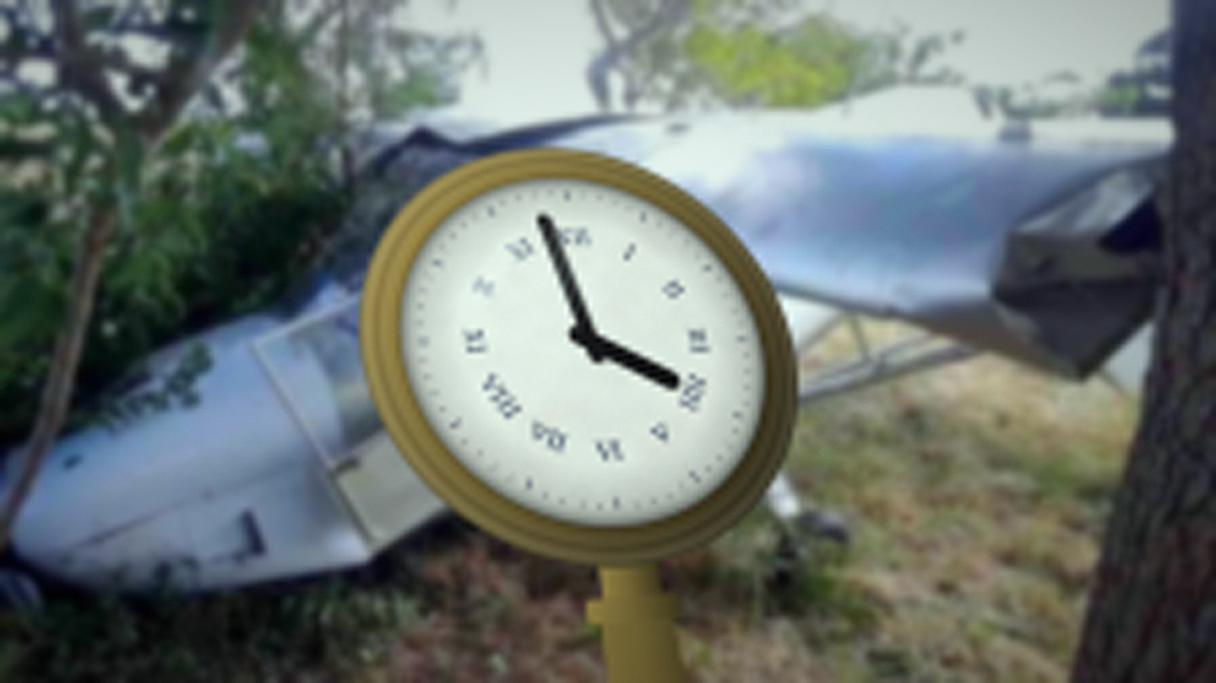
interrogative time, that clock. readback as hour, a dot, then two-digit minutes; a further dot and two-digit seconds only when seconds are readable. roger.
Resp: 3.58
